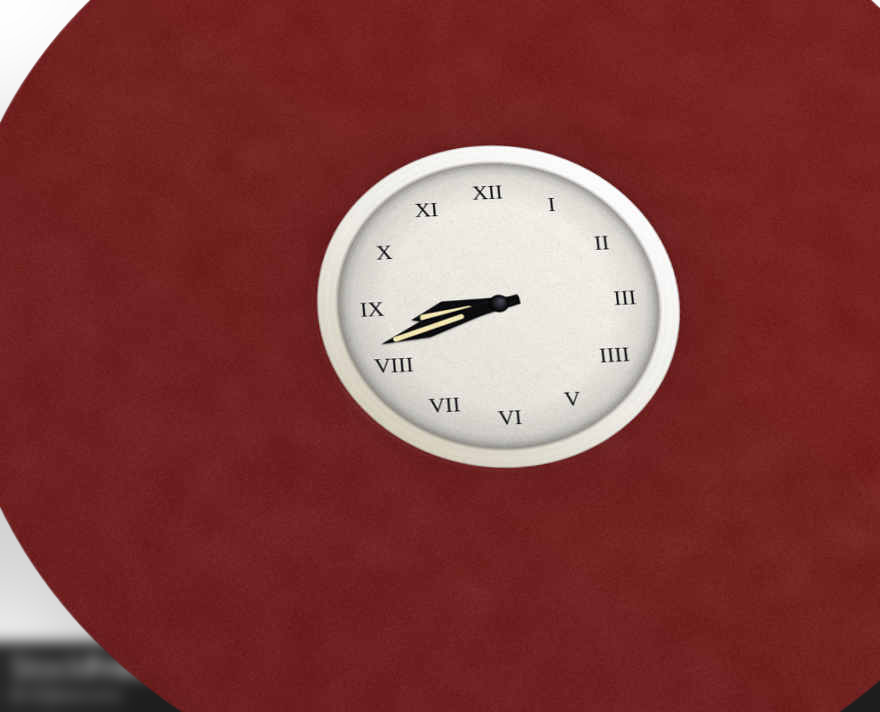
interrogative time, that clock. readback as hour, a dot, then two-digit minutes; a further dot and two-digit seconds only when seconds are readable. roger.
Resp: 8.42
